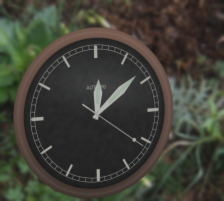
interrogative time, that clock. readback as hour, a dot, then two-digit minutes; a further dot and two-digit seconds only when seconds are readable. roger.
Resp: 12.08.21
